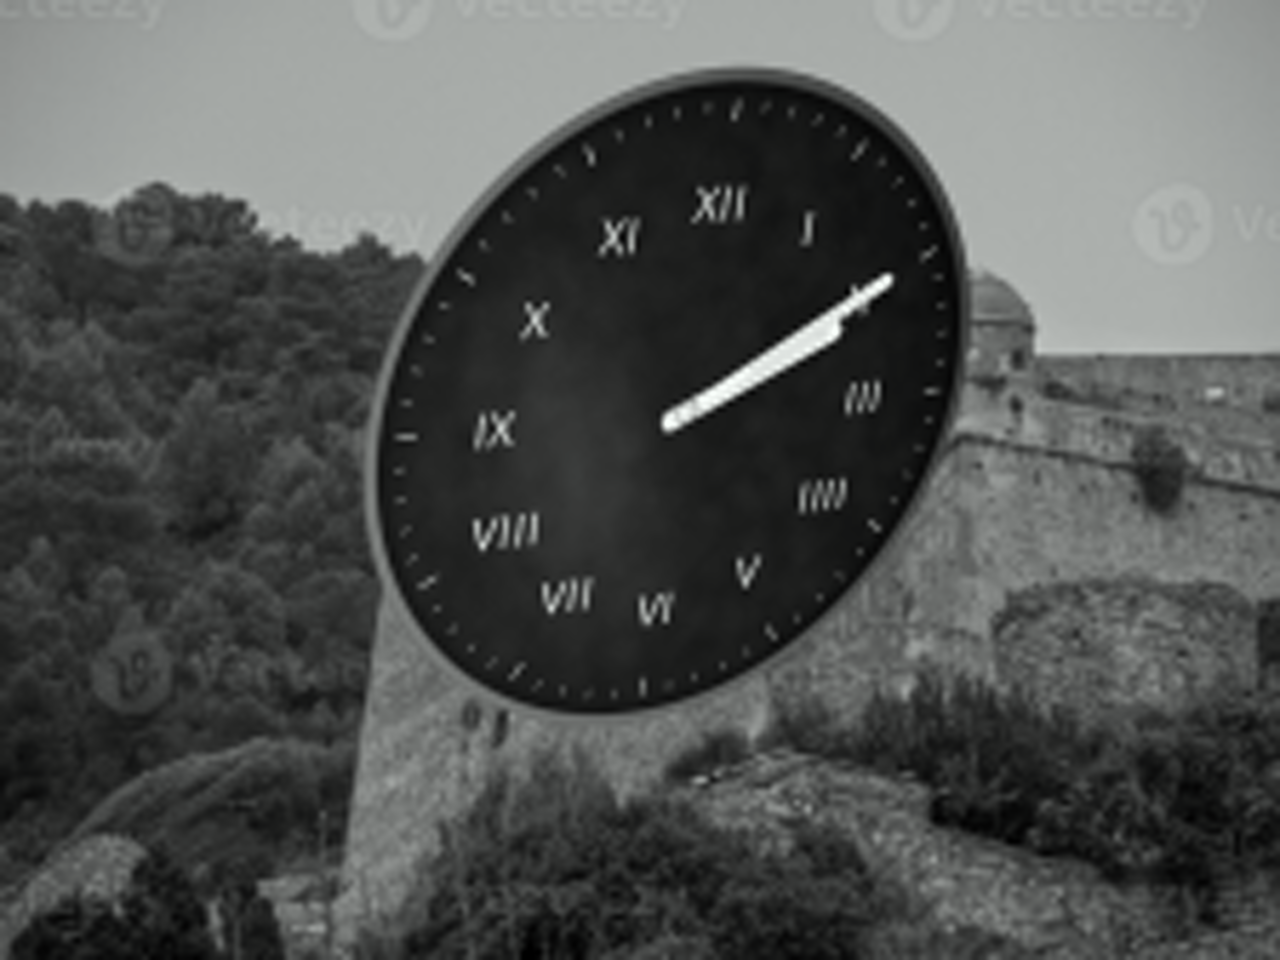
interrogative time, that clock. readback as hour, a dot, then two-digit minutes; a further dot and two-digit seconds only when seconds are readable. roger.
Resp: 2.10
